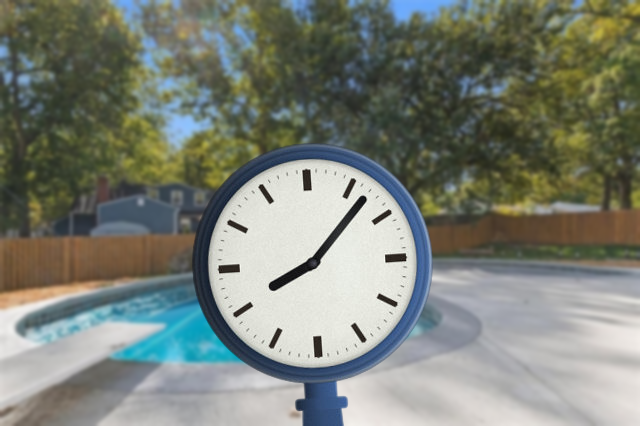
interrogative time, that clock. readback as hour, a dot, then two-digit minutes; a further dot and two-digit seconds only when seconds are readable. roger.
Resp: 8.07
